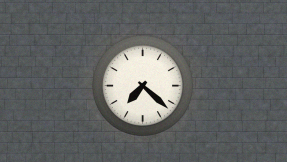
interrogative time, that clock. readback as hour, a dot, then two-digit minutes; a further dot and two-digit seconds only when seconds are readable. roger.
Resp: 7.22
